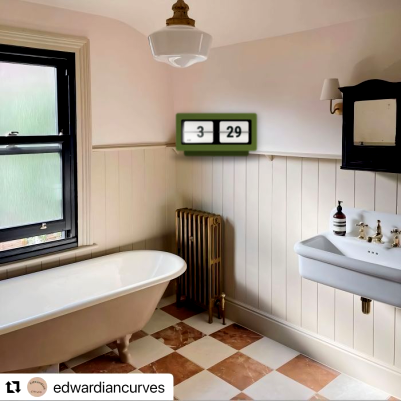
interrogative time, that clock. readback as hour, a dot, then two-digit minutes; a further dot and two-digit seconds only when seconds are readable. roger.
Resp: 3.29
